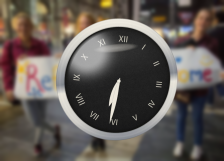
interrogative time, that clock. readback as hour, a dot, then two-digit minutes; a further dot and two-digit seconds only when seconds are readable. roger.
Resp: 6.31
